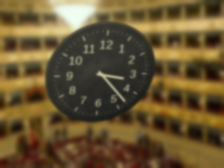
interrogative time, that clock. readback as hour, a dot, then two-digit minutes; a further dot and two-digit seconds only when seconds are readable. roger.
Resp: 3.23
